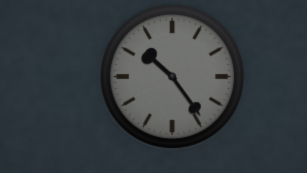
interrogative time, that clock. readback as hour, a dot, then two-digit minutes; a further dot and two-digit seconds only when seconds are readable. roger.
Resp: 10.24
